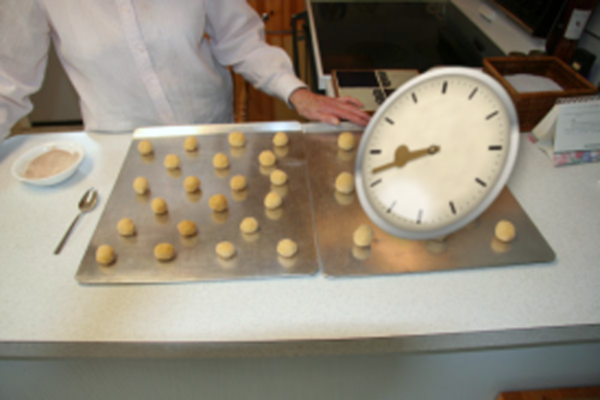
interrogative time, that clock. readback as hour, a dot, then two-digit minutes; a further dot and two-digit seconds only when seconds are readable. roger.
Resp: 8.42
